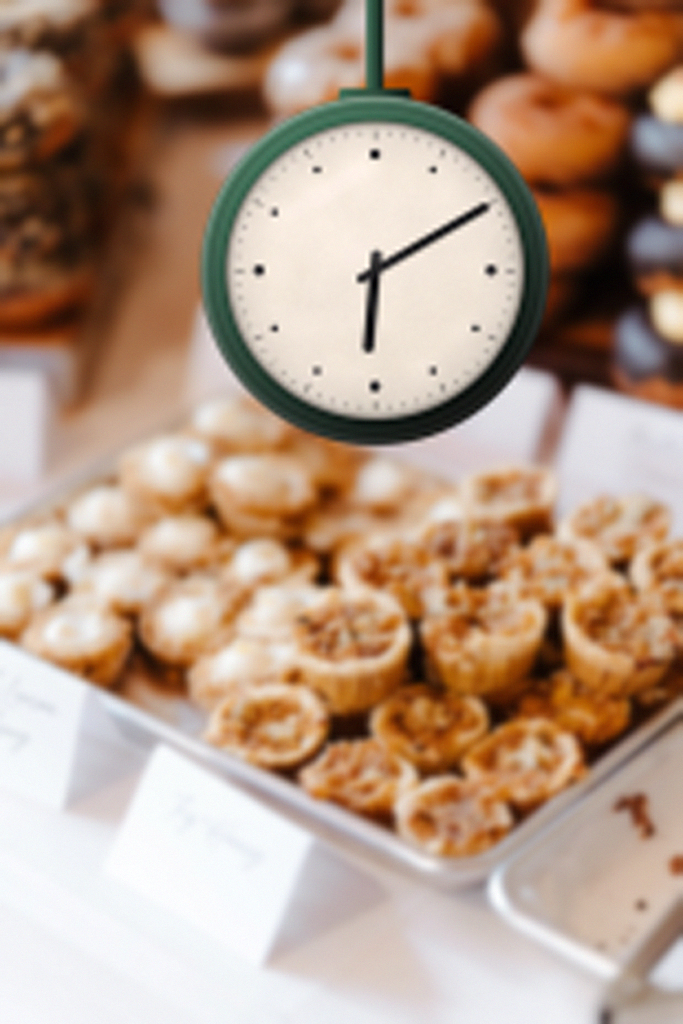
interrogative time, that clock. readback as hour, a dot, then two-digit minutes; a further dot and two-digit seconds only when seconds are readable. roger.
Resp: 6.10
